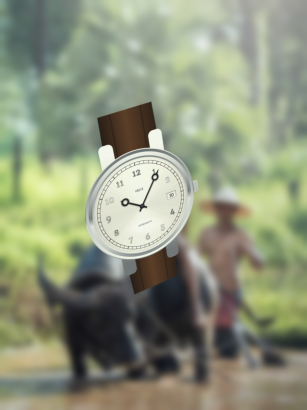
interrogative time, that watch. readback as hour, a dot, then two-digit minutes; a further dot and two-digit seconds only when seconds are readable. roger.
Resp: 10.06
